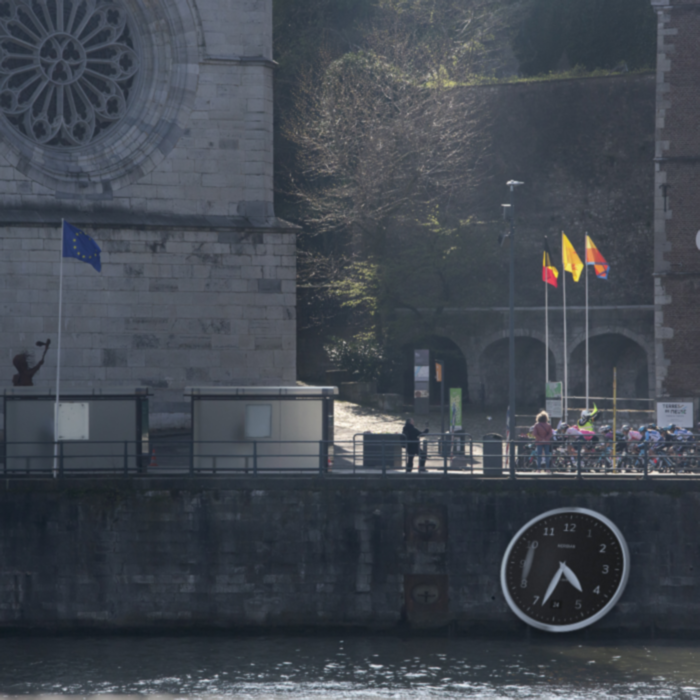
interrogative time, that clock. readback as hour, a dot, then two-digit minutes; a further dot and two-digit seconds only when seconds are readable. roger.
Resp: 4.33
